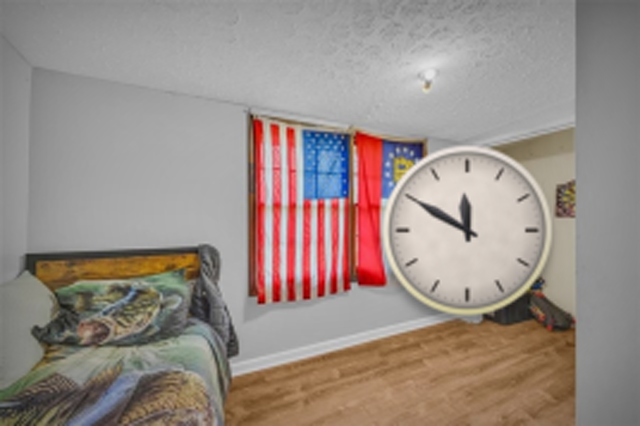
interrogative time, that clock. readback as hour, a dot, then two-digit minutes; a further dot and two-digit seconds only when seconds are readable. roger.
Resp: 11.50
